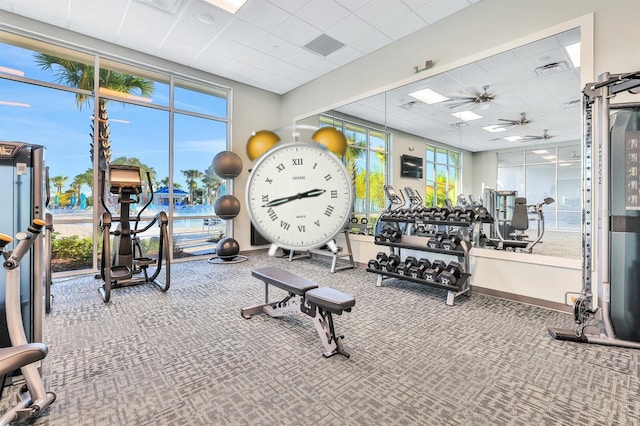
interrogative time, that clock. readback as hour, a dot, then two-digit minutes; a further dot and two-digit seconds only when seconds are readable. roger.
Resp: 2.43
